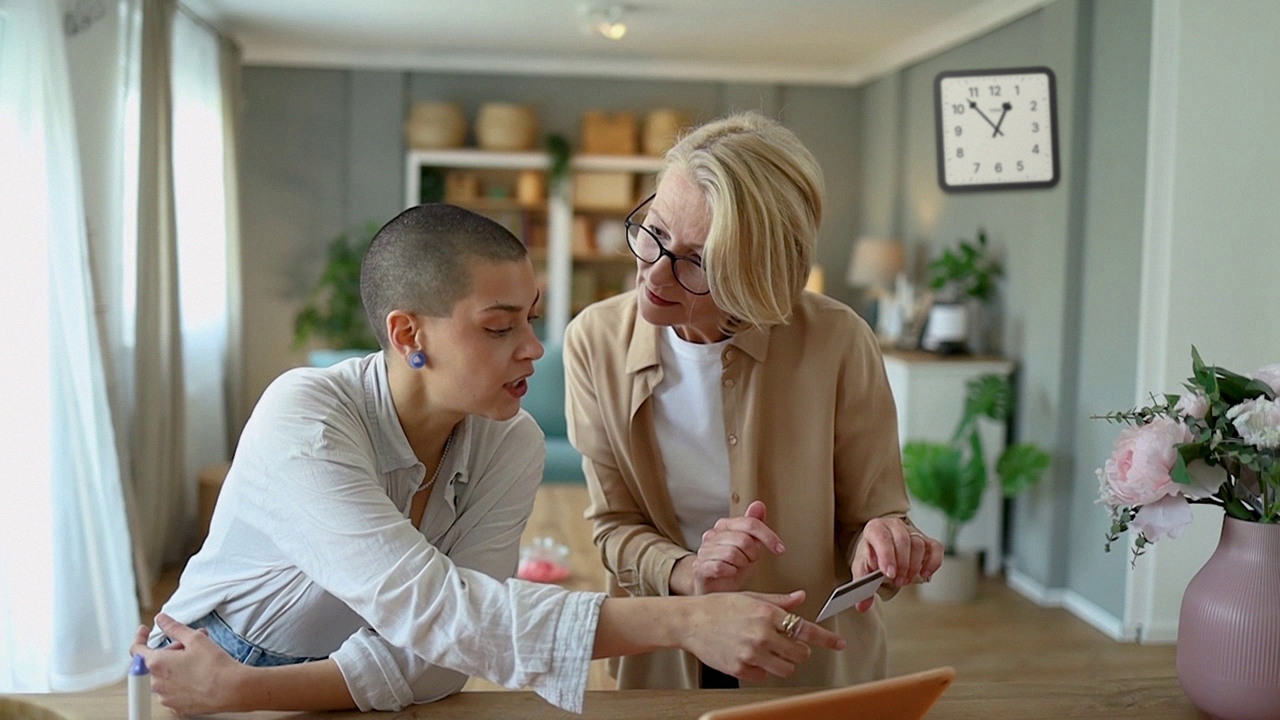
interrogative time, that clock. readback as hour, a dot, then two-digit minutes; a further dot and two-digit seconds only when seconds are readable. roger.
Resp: 12.53
